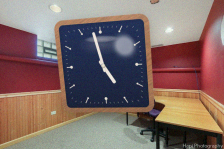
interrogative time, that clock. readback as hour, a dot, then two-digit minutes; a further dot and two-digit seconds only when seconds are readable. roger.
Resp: 4.58
